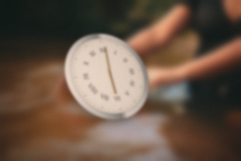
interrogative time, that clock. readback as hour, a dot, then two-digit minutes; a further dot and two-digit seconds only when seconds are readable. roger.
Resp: 6.01
